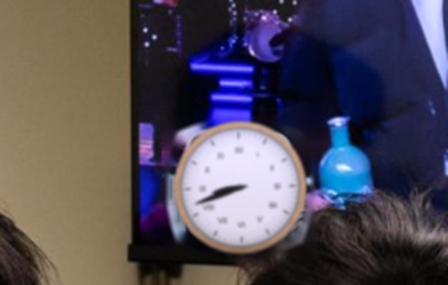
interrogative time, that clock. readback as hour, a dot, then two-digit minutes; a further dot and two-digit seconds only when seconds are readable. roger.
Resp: 8.42
